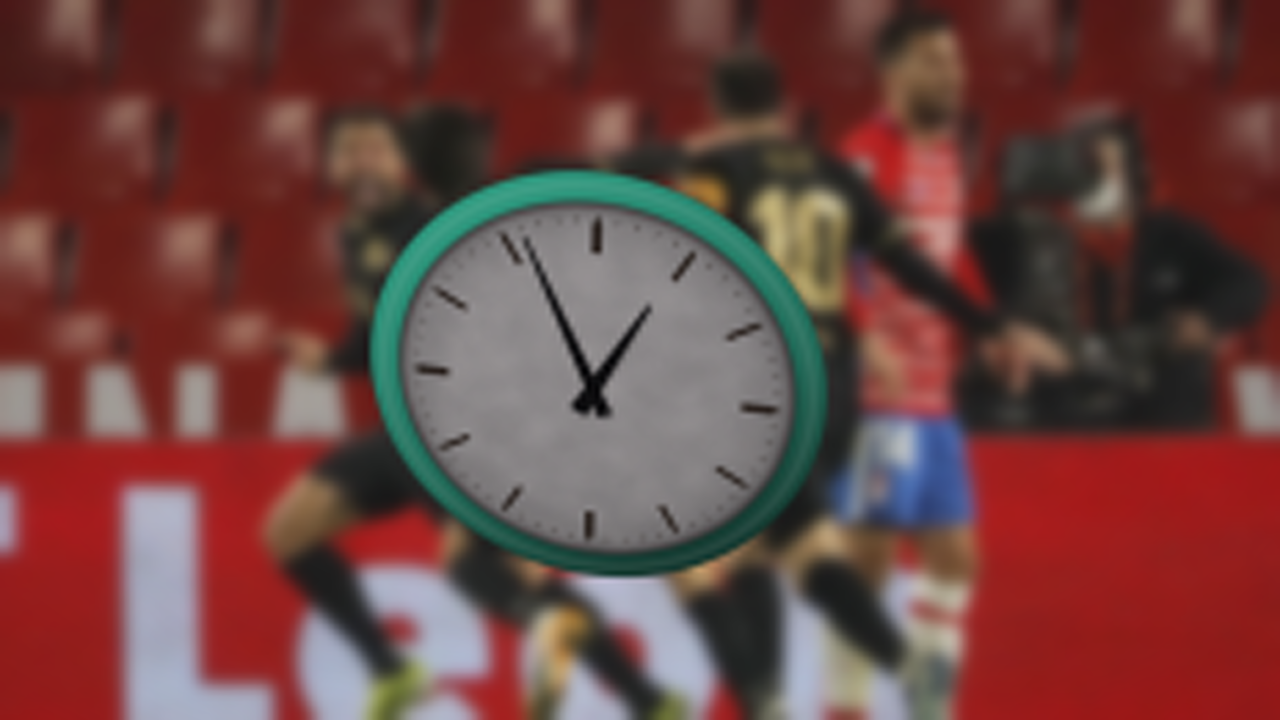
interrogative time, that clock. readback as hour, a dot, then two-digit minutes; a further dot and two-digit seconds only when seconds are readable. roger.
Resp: 12.56
